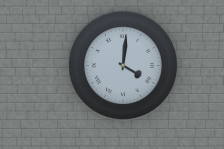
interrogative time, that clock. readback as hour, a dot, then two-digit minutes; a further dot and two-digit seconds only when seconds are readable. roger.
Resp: 4.01
